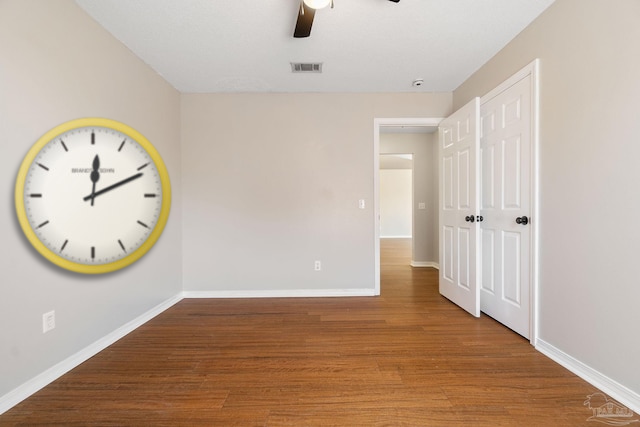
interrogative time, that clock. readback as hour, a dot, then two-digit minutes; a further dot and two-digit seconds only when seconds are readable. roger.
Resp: 12.11
